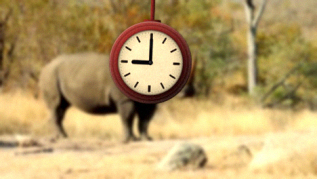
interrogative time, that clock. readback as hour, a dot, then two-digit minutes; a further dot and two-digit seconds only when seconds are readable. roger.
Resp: 9.00
